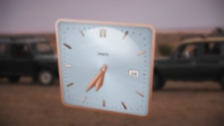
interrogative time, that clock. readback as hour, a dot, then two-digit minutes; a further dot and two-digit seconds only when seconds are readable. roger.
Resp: 6.36
